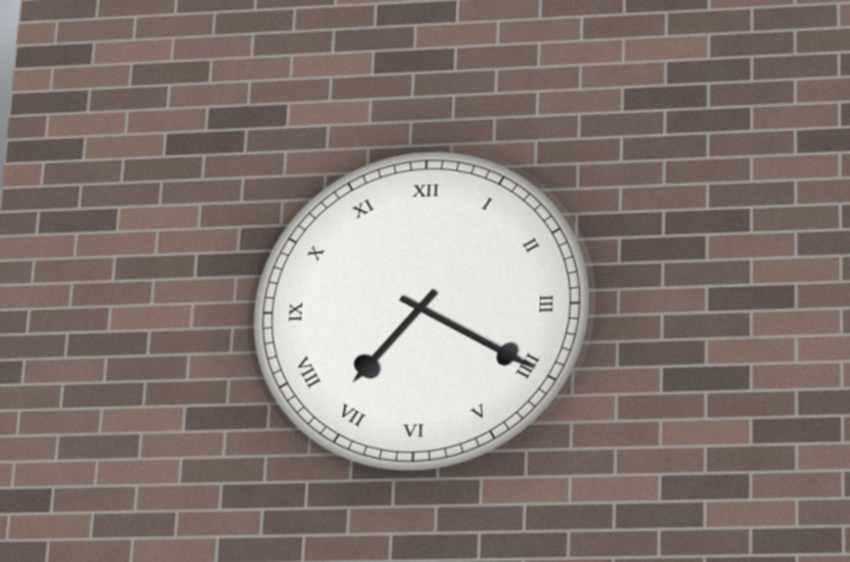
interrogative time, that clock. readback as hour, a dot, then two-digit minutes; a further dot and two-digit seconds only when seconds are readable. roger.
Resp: 7.20
